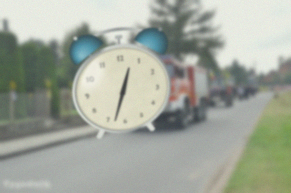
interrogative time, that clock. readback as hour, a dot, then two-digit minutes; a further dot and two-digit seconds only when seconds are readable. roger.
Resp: 12.33
